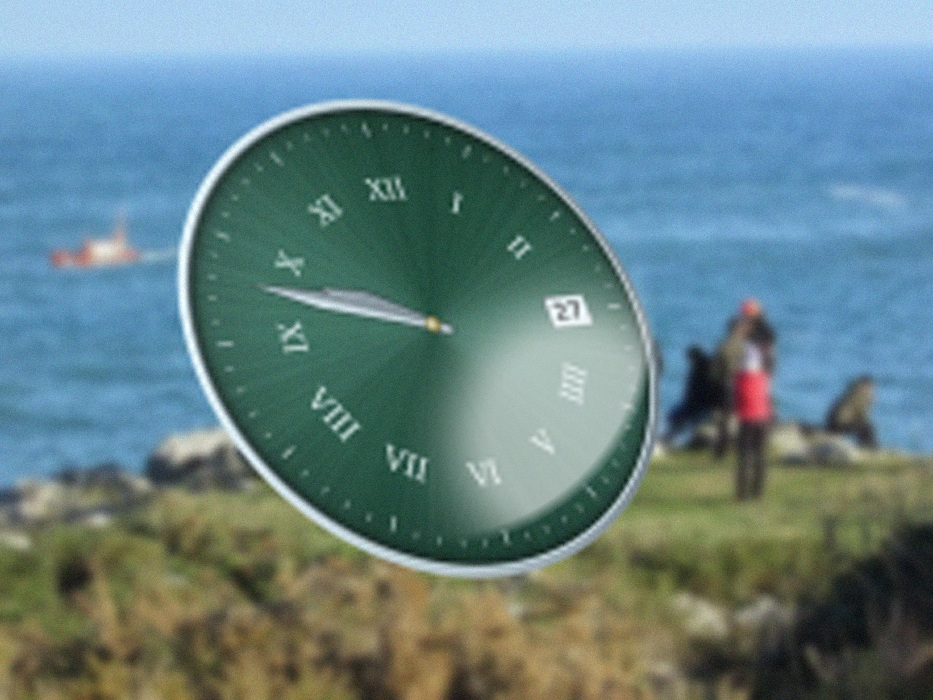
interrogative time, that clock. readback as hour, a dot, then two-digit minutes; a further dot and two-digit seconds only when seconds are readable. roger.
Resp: 9.48
